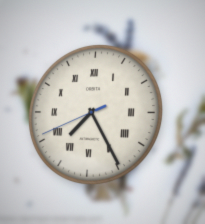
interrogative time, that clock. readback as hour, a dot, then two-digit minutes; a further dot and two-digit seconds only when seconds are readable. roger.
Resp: 7.24.41
